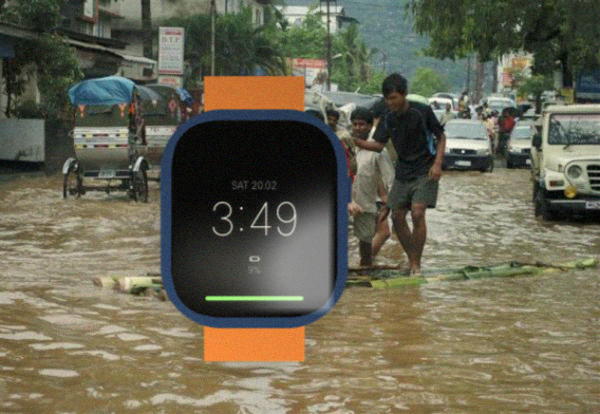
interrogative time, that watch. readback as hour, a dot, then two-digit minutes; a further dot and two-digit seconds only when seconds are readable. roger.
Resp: 3.49
